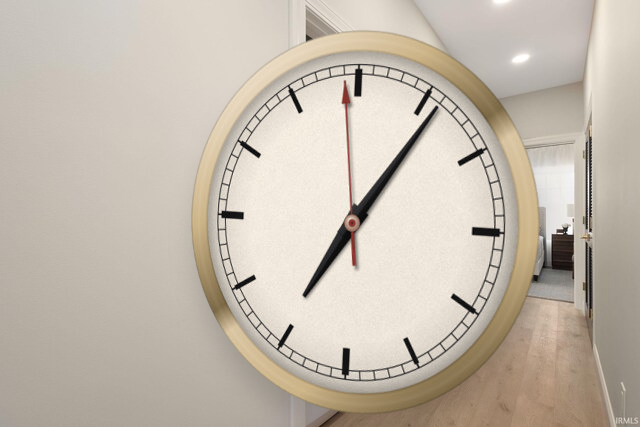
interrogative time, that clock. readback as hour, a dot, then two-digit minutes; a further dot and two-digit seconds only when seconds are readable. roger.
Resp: 7.05.59
